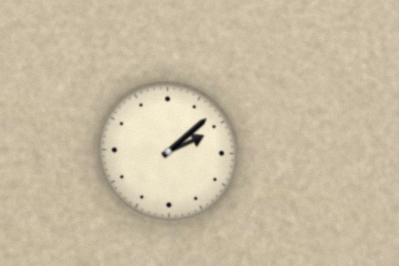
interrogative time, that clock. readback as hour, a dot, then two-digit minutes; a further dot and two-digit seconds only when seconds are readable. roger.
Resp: 2.08
